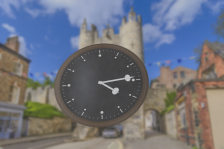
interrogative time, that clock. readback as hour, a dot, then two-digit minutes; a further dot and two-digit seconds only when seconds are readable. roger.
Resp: 4.14
